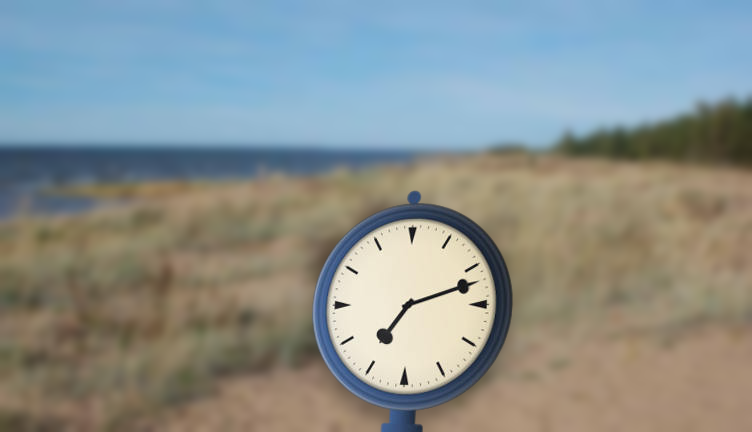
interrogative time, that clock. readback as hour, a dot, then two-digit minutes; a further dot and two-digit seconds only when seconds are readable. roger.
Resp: 7.12
